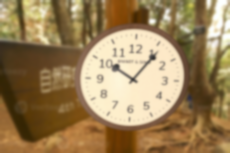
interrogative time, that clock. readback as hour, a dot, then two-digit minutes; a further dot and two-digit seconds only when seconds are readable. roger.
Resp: 10.06
